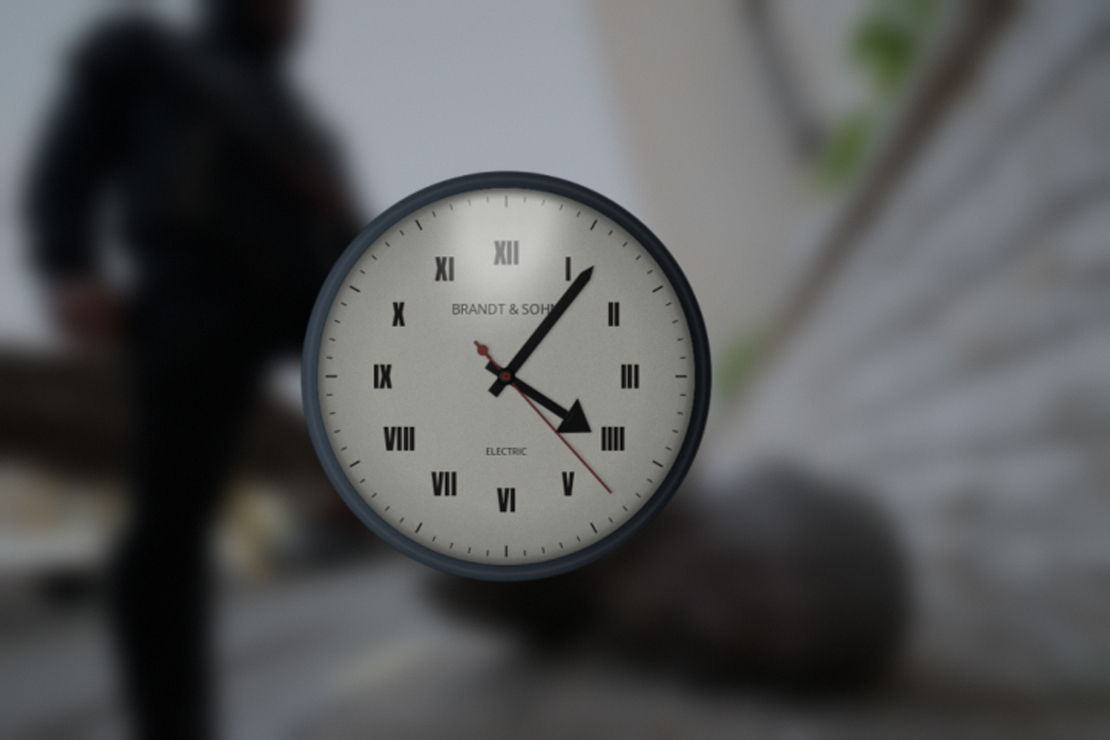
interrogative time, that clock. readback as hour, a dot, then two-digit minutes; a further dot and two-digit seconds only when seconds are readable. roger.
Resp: 4.06.23
